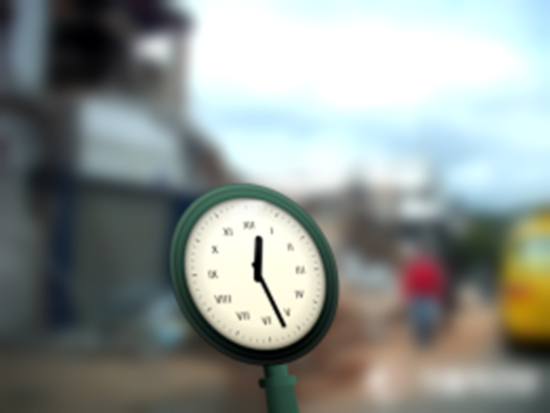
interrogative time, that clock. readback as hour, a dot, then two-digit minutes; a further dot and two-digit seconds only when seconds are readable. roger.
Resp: 12.27
